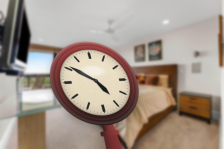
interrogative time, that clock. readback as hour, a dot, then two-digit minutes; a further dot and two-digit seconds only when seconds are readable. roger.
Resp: 4.51
